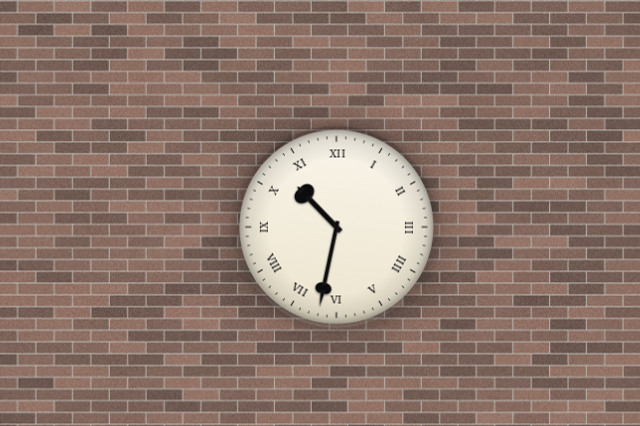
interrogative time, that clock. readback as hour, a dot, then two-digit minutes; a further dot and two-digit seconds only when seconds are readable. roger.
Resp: 10.32
